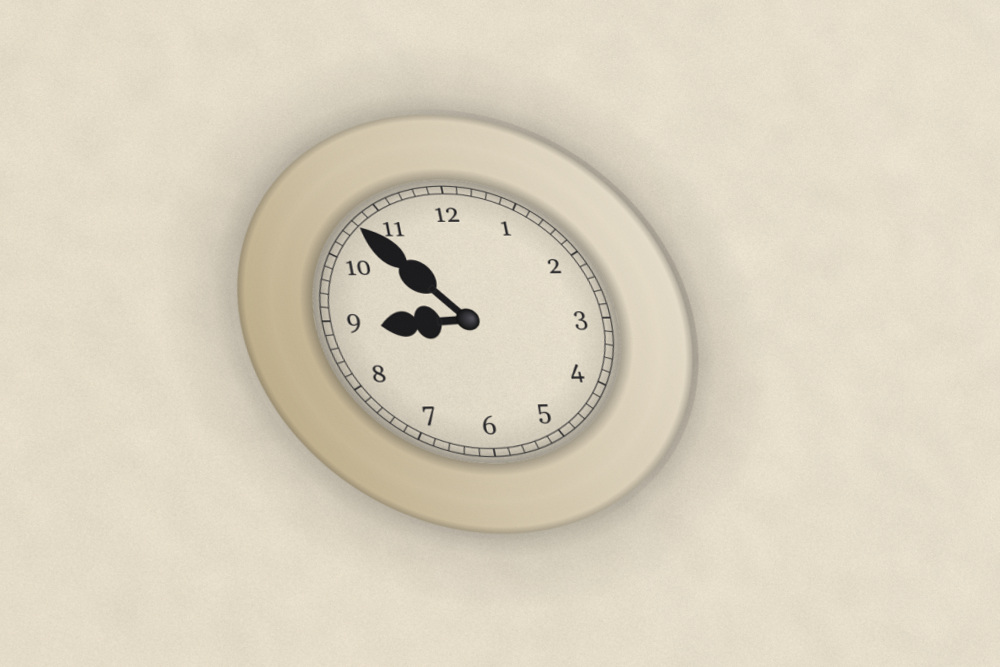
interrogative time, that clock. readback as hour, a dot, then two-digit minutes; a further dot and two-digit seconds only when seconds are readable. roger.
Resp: 8.53
